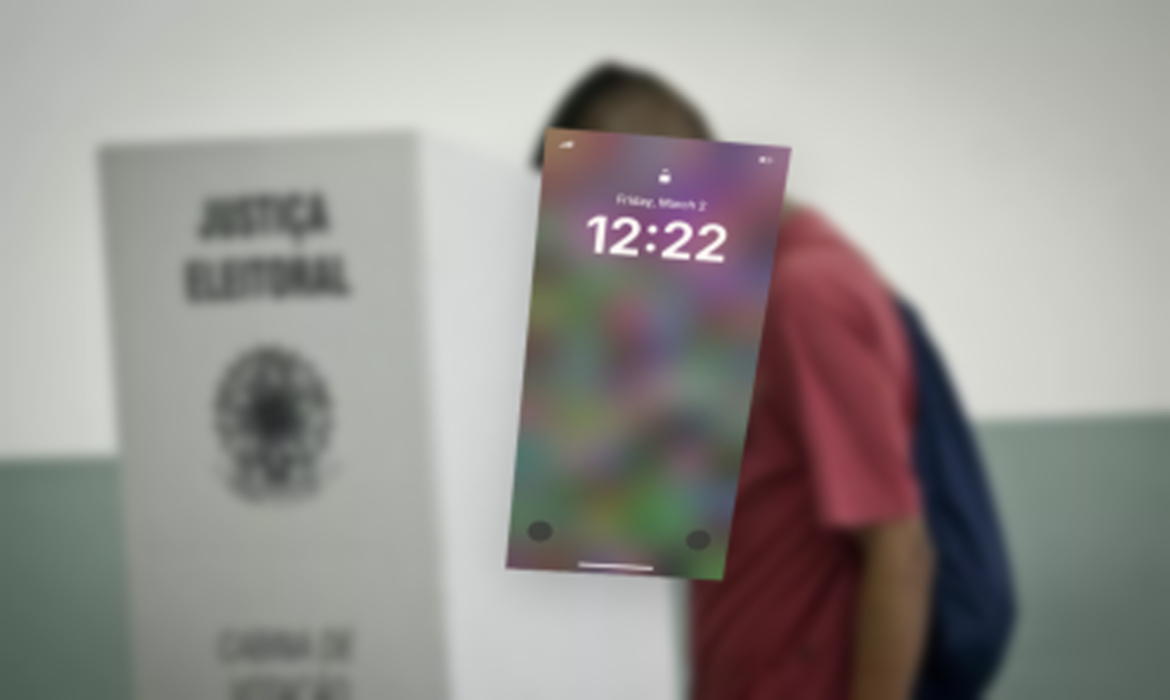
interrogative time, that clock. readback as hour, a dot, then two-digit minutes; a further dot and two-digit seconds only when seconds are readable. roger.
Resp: 12.22
